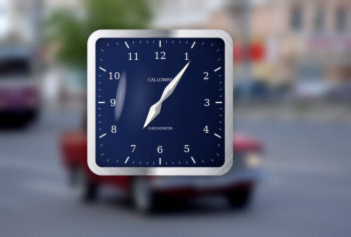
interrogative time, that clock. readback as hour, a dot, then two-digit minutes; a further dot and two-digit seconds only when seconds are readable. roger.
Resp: 7.06
